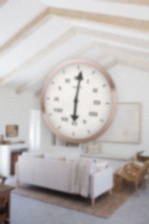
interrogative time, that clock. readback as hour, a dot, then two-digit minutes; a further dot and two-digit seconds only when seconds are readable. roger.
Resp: 6.01
